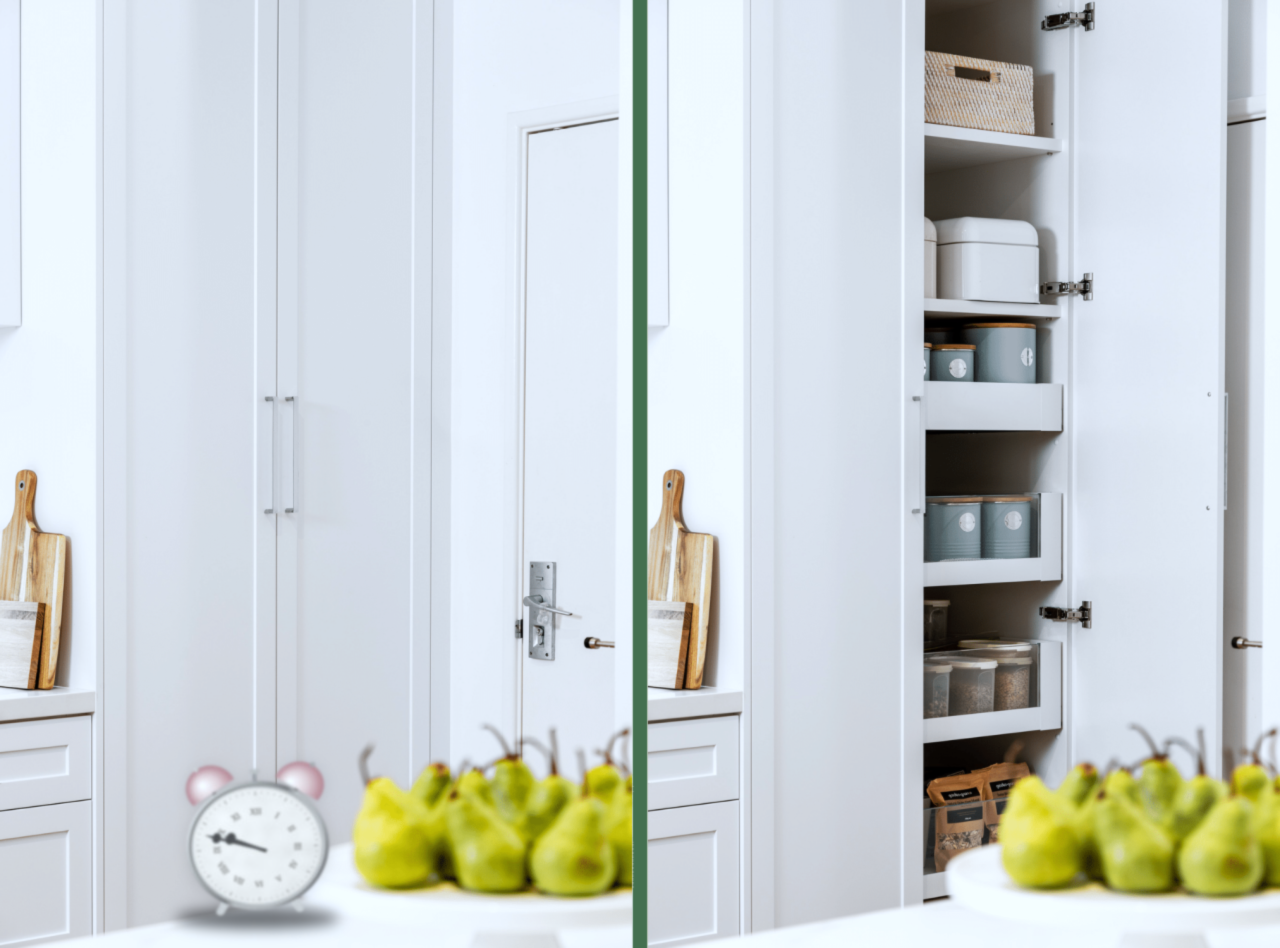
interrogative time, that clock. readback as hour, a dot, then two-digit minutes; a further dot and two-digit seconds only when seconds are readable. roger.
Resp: 9.48
